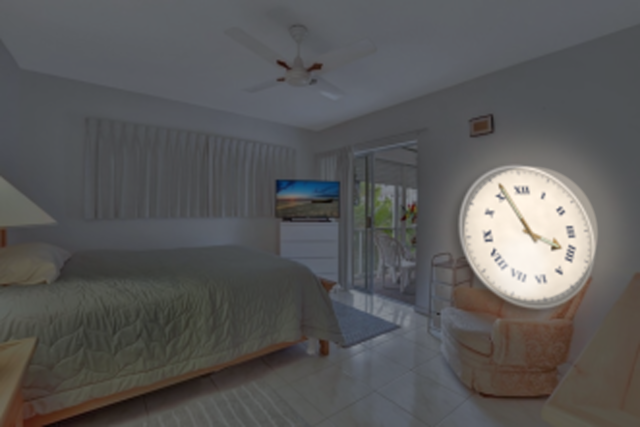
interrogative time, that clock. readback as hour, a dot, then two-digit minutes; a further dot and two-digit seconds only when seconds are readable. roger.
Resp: 3.56
